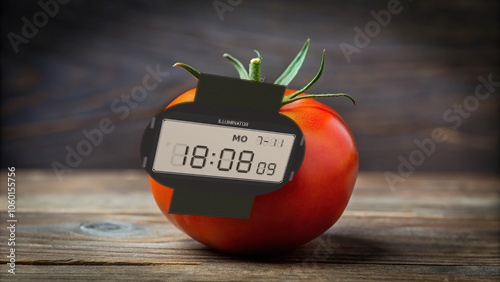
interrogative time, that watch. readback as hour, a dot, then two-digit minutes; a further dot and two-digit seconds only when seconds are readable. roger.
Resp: 18.08.09
